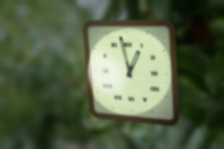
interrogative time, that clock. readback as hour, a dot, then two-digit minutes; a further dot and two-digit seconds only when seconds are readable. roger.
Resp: 12.58
